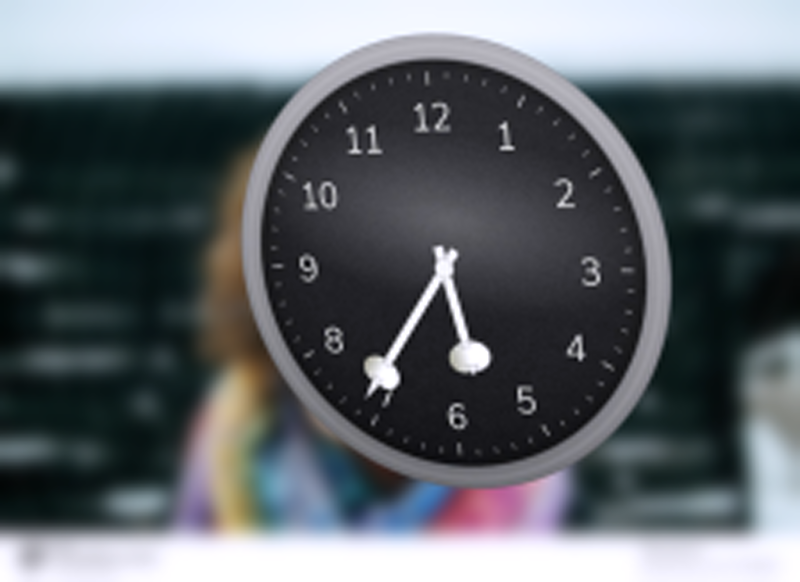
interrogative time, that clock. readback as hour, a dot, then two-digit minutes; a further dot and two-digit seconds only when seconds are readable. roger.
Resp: 5.36
